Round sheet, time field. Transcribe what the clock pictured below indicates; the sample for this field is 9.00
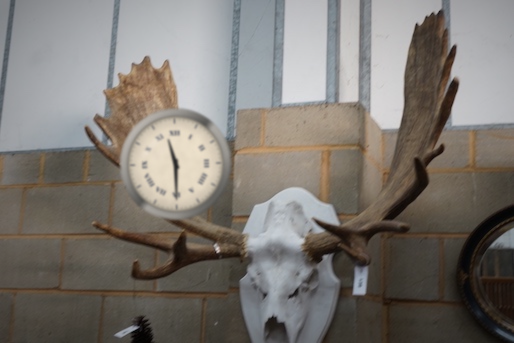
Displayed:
11.30
